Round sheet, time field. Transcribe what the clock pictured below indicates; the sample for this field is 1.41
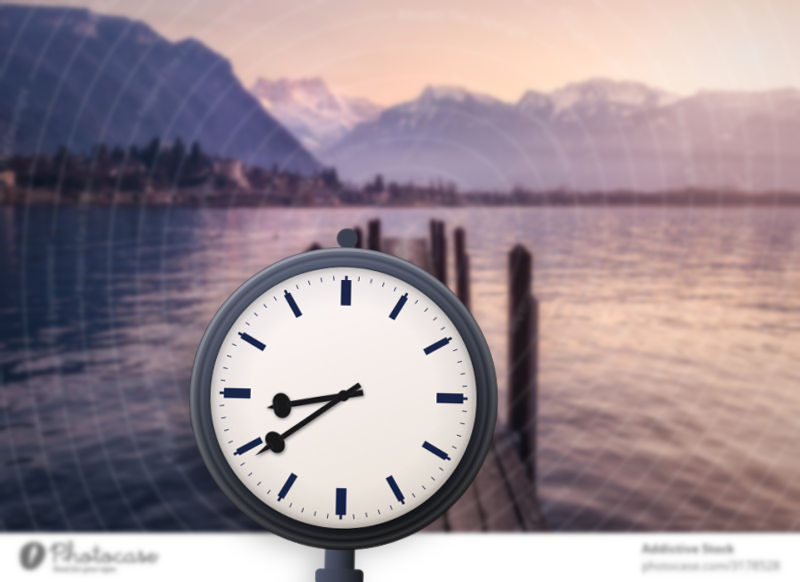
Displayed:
8.39
